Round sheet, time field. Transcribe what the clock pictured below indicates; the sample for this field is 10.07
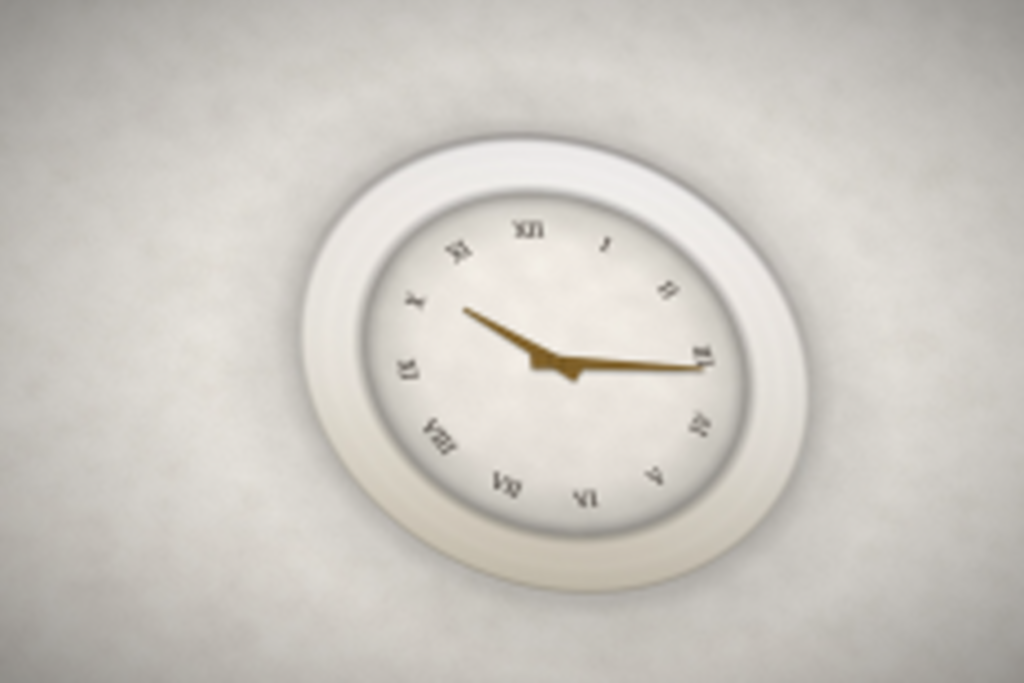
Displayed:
10.16
